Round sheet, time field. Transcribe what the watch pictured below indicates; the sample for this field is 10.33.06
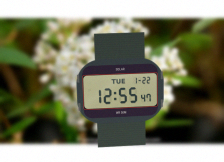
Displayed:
12.55.47
